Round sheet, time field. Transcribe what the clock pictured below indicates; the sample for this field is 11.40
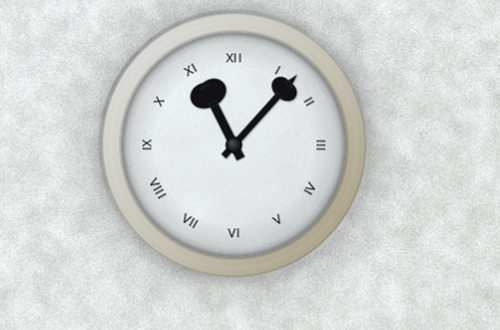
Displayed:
11.07
